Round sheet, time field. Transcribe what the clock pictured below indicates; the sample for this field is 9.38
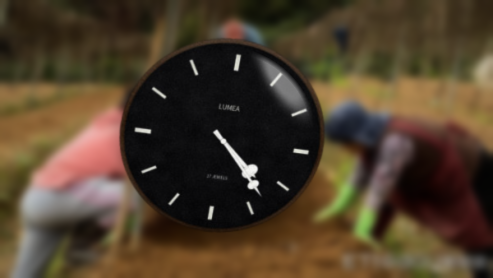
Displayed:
4.23
